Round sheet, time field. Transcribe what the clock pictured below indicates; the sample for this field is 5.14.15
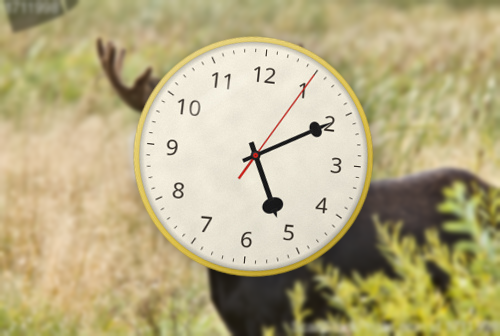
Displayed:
5.10.05
